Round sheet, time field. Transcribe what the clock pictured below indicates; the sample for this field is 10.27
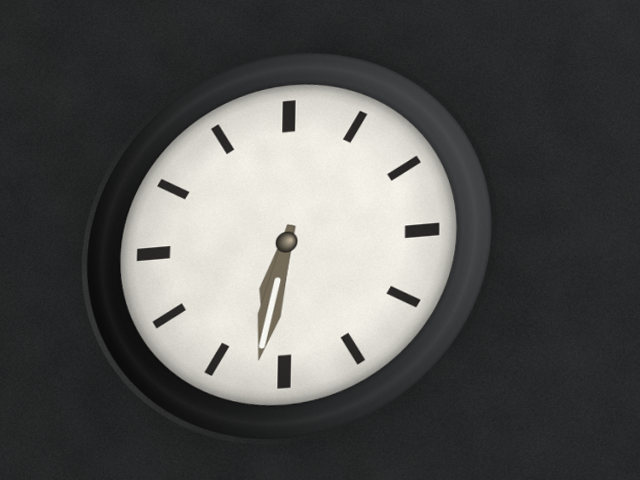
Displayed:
6.32
